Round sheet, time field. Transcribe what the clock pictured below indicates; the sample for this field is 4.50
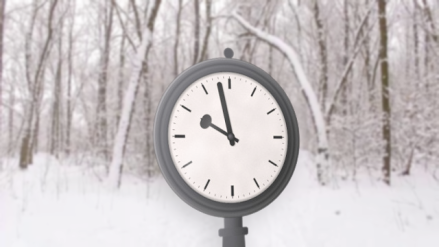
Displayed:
9.58
